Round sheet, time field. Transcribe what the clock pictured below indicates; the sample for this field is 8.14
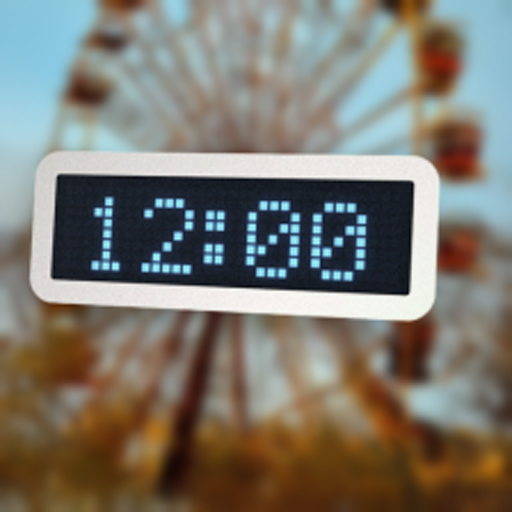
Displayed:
12.00
